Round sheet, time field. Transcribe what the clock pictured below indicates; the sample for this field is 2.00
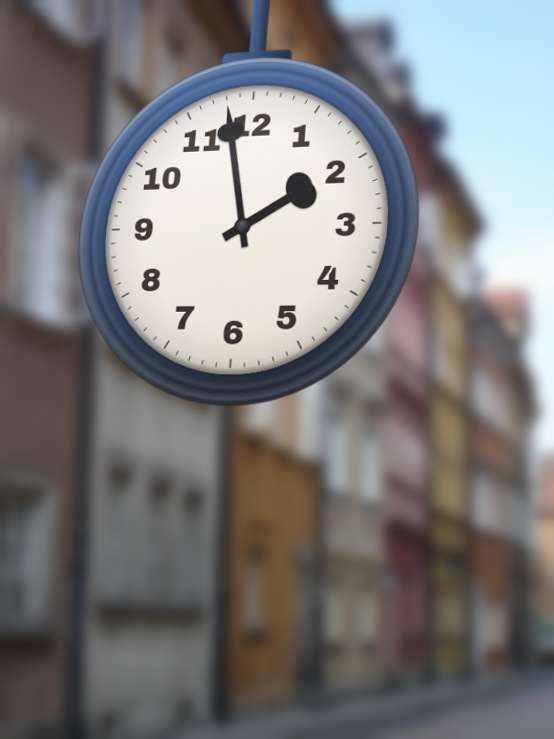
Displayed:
1.58
